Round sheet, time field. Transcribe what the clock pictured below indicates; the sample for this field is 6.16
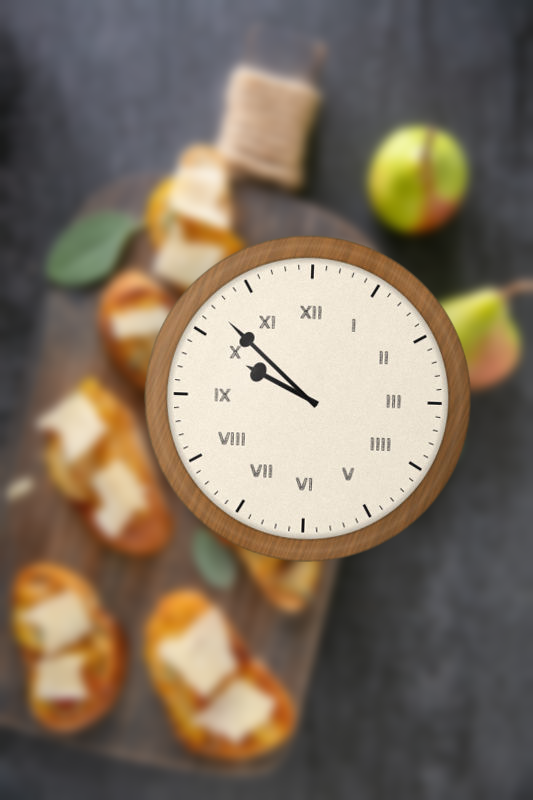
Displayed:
9.52
